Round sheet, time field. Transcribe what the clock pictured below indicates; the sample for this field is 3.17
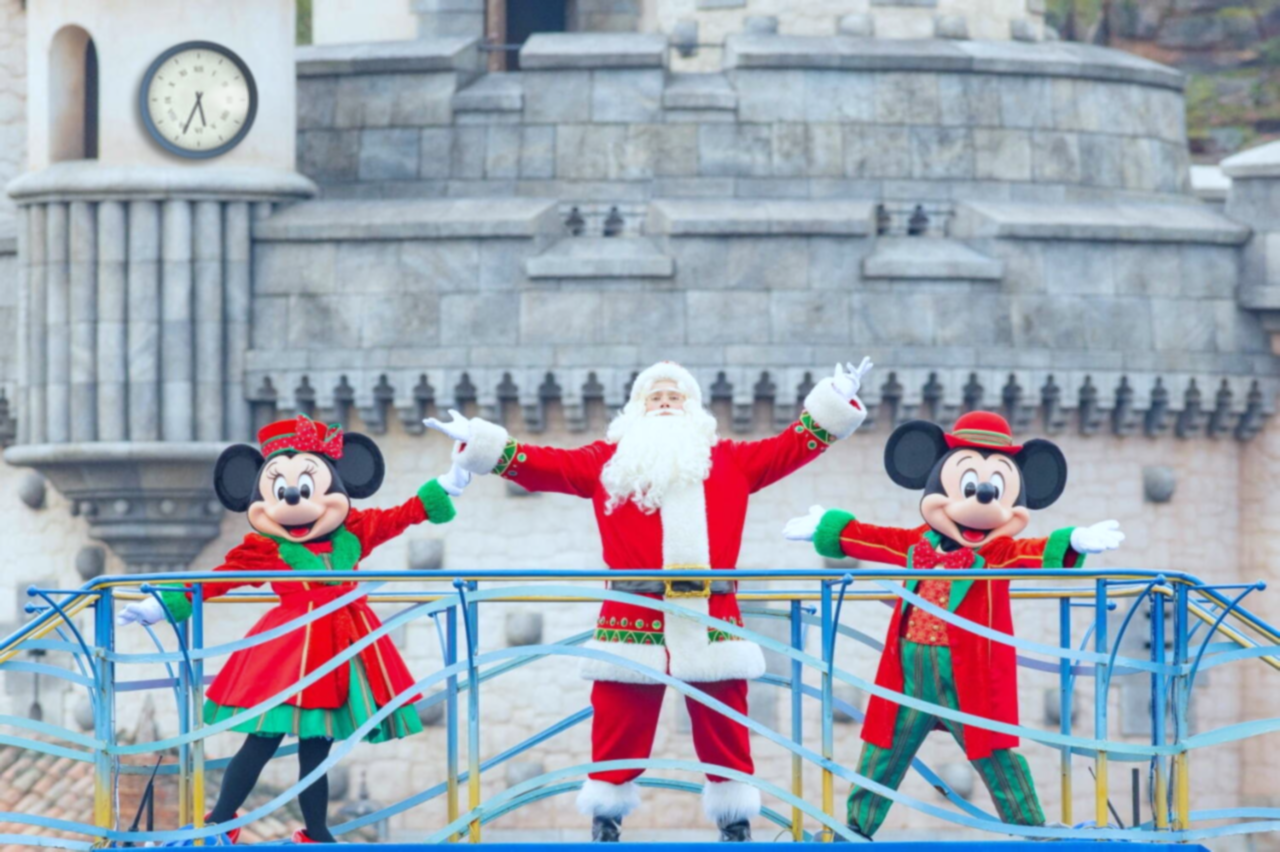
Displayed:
5.34
